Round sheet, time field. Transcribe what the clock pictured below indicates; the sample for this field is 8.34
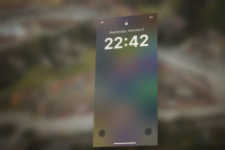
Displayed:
22.42
